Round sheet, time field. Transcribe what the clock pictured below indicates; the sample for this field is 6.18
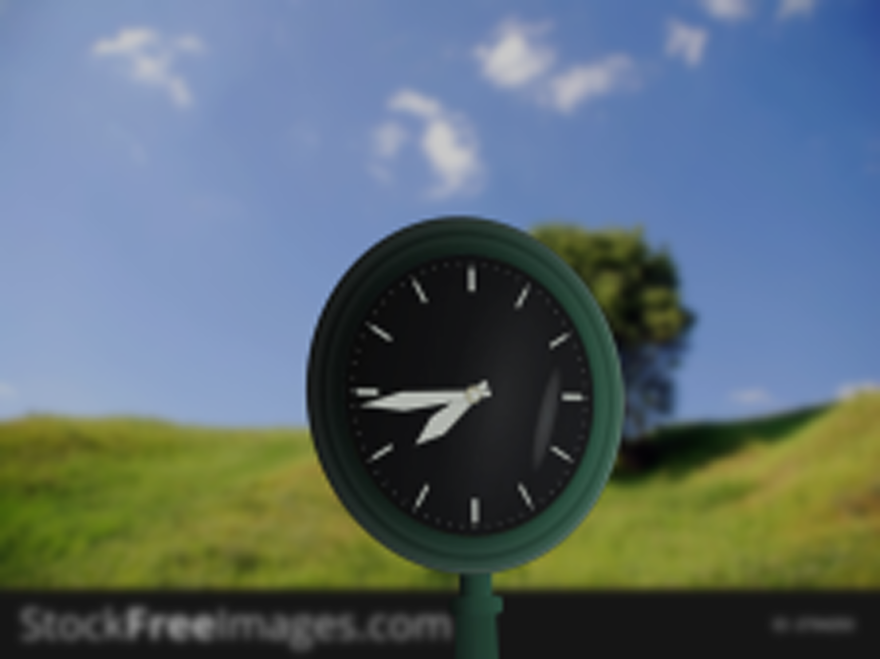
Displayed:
7.44
